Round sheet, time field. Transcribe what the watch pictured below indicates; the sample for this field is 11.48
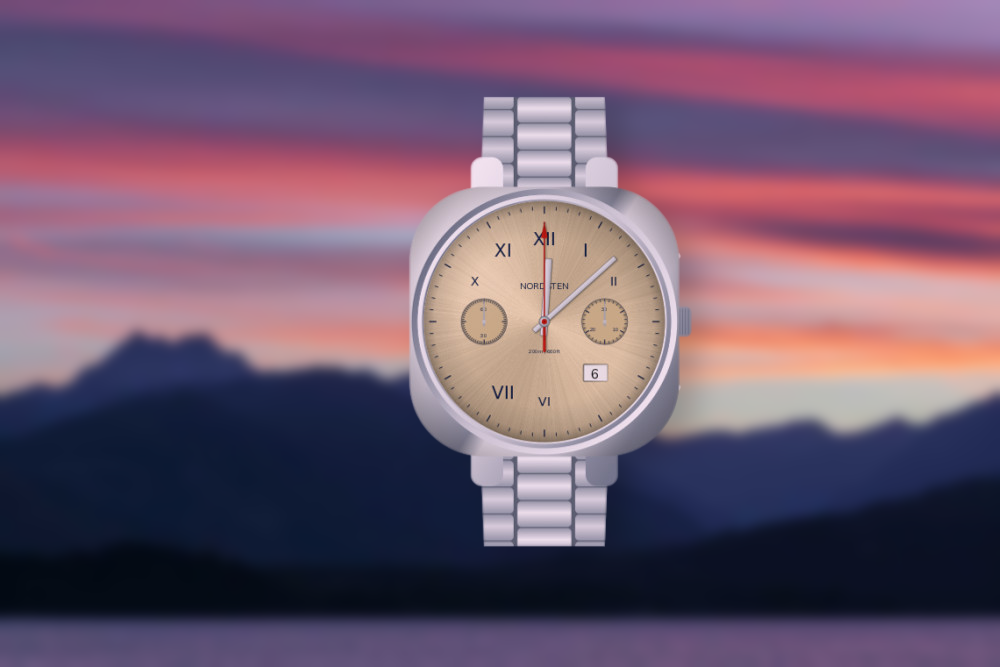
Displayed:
12.08
